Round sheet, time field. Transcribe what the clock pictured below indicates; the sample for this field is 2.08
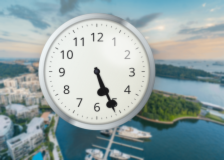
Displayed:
5.26
